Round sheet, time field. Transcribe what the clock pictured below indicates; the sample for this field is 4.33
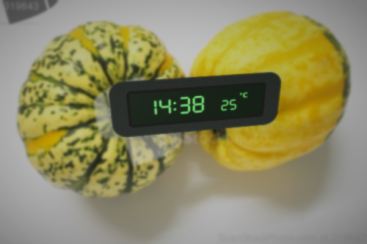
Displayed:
14.38
